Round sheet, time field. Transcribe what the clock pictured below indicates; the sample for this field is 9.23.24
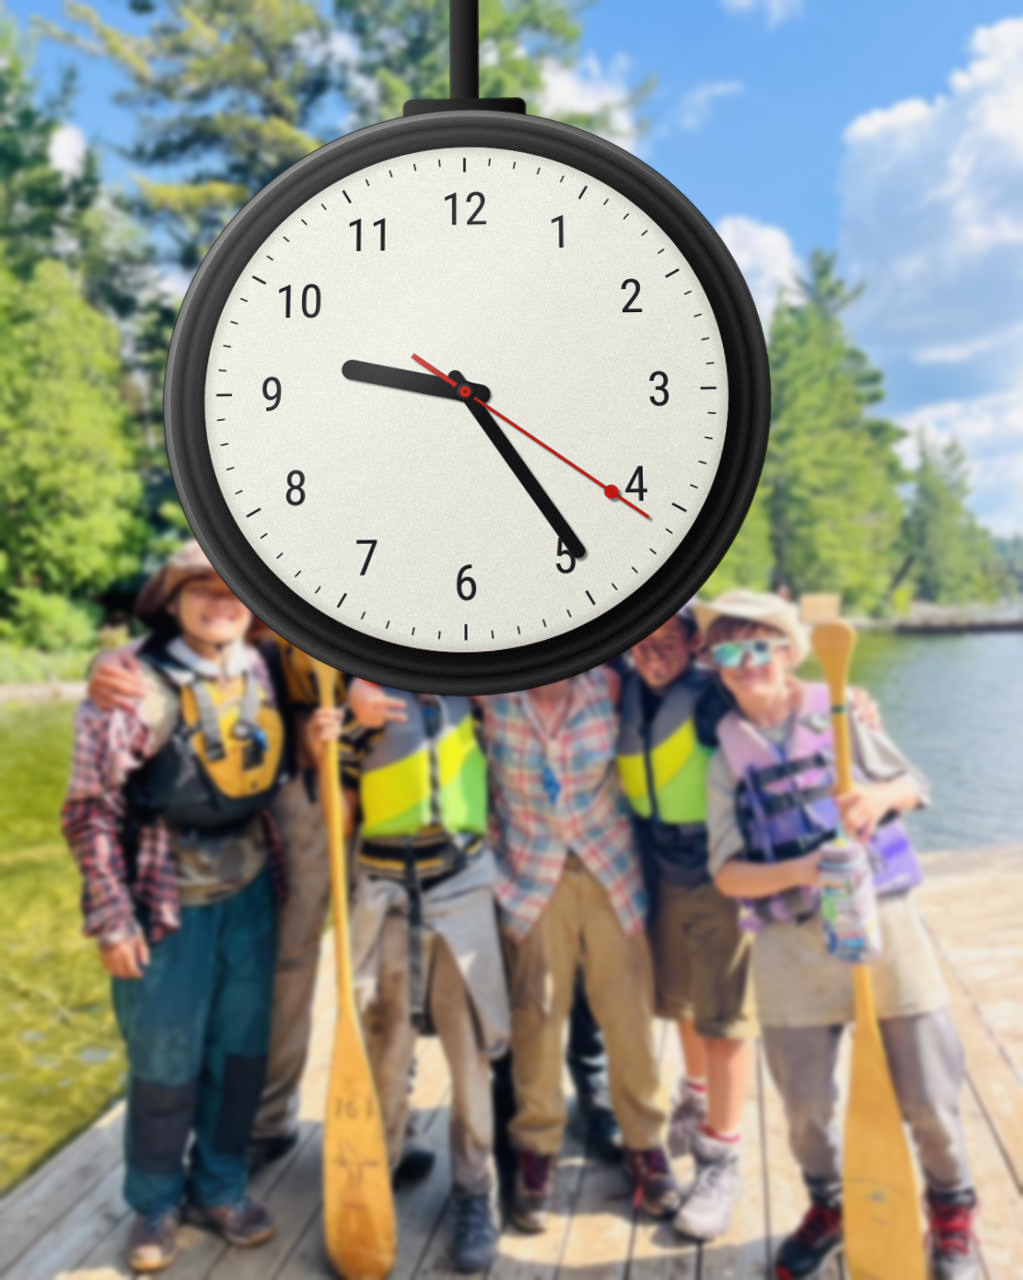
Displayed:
9.24.21
